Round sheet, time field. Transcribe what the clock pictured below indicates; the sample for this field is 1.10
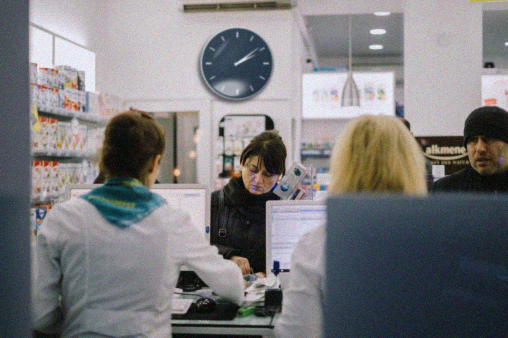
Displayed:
2.09
